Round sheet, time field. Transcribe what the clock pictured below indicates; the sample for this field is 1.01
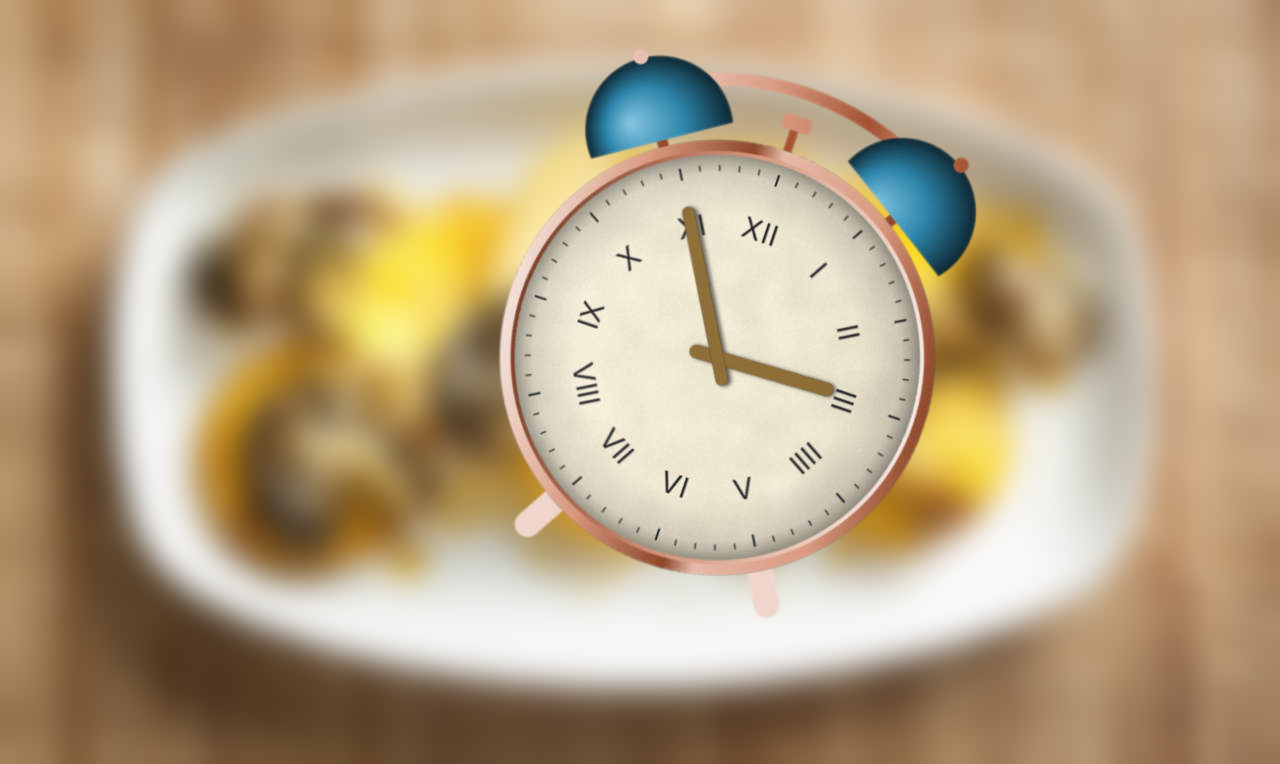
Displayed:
2.55
